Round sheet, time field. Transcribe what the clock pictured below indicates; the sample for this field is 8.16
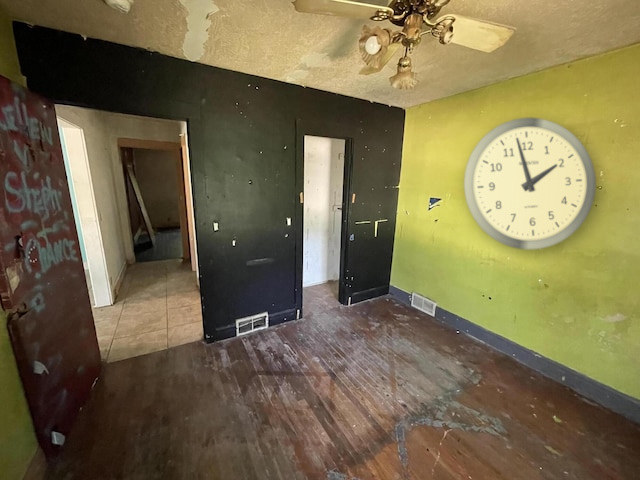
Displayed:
1.58
